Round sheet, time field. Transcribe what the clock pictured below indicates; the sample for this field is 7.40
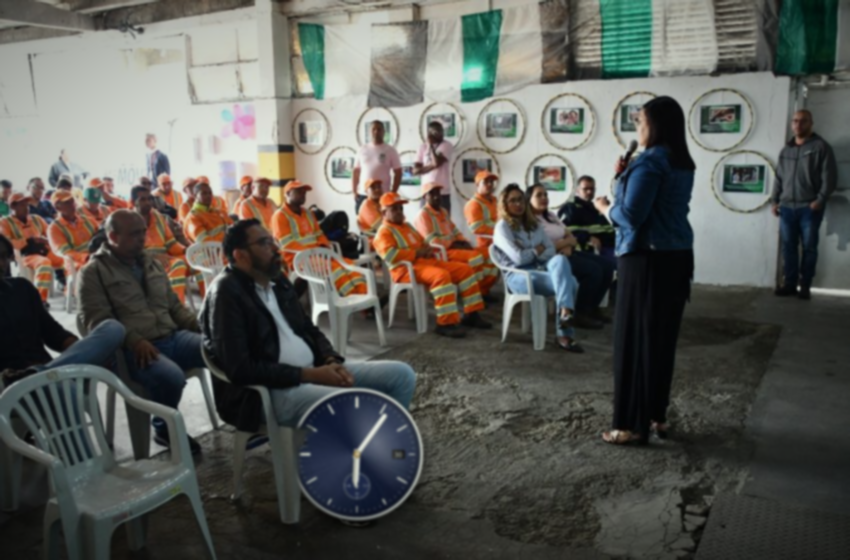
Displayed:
6.06
